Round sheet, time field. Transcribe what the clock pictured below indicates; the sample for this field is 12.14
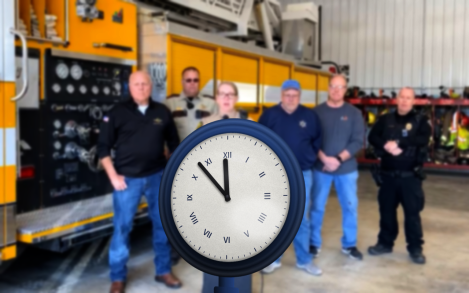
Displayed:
11.53
